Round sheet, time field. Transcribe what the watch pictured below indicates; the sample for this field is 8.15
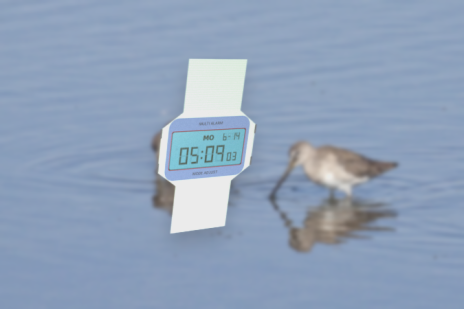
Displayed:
5.09
